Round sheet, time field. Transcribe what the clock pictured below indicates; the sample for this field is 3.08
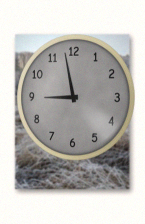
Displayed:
8.58
